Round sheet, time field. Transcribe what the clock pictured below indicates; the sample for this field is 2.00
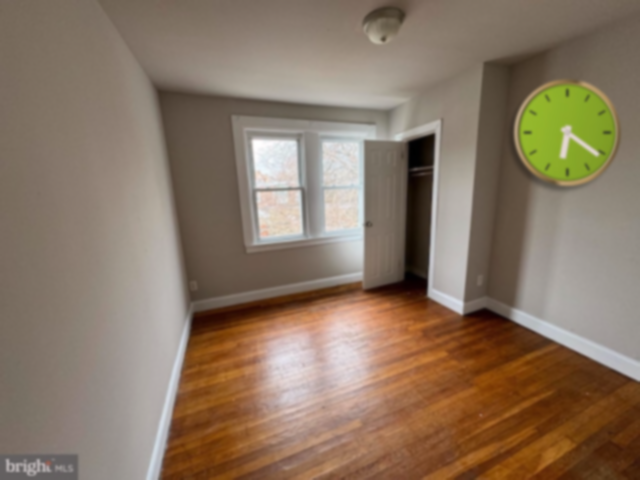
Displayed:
6.21
